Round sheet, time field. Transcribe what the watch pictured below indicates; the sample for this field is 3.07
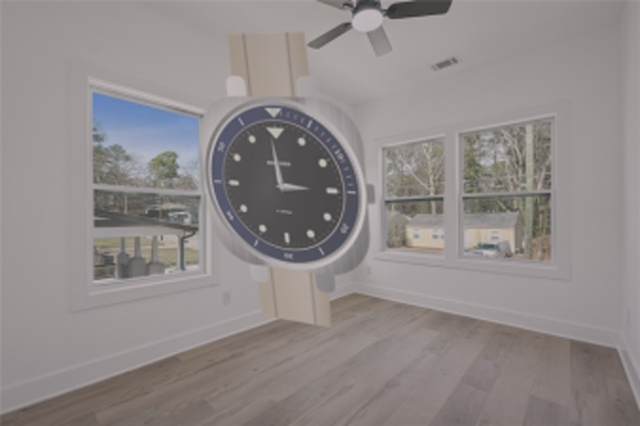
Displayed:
2.59
